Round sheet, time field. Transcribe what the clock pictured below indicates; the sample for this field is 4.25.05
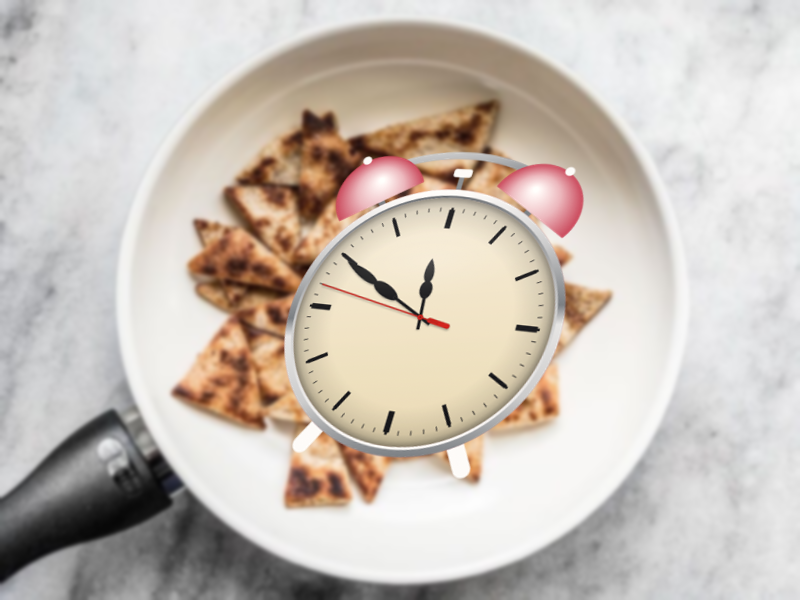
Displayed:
11.49.47
